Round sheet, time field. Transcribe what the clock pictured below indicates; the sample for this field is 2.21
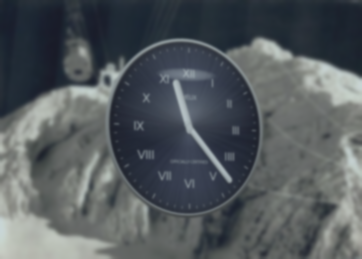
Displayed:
11.23
